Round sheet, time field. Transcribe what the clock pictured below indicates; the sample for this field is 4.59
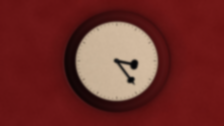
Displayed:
3.24
